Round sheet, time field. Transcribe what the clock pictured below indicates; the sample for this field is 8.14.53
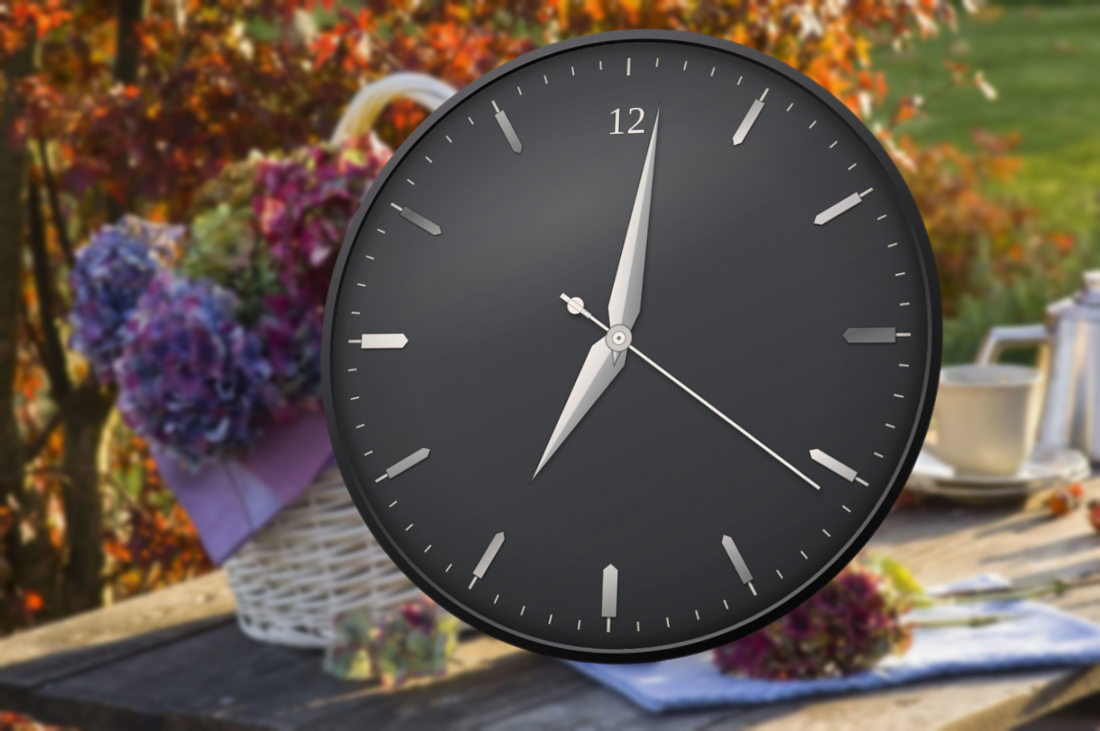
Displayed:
7.01.21
